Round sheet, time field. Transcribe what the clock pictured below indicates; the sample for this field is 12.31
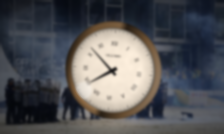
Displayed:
7.52
